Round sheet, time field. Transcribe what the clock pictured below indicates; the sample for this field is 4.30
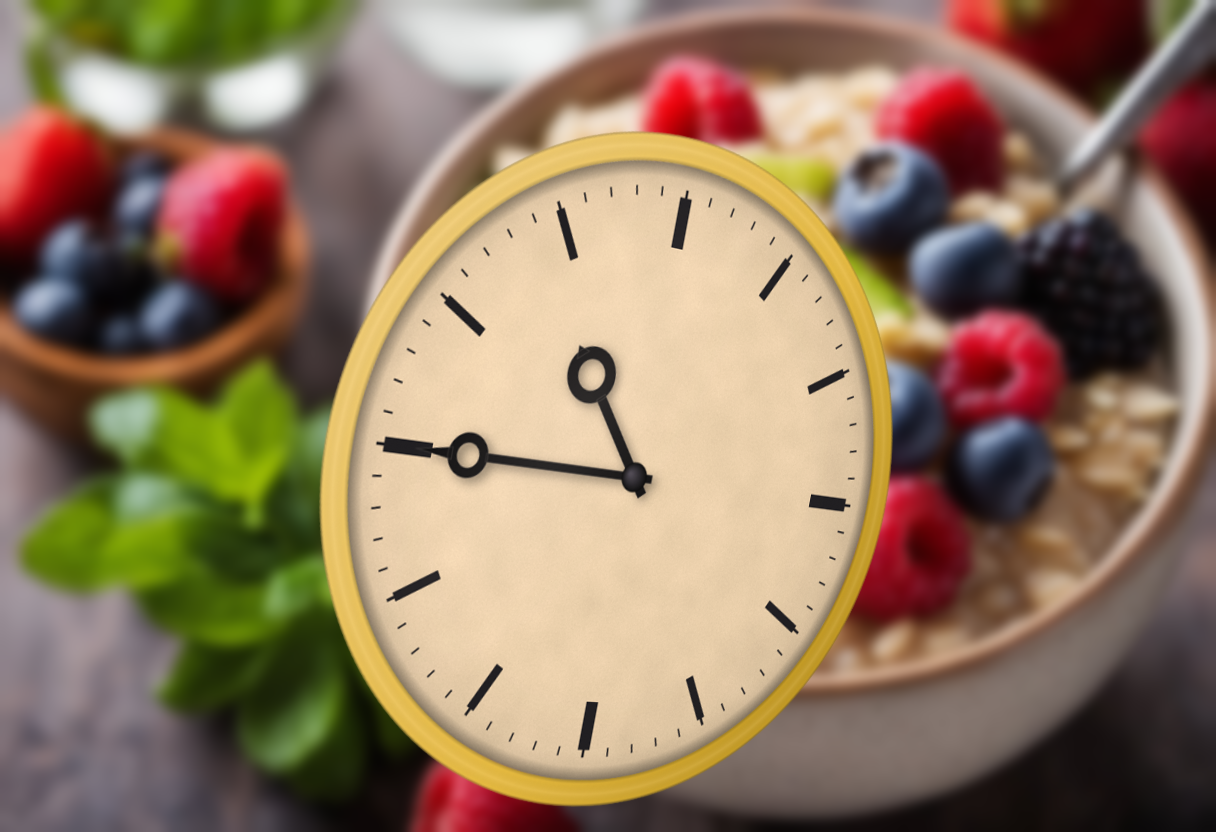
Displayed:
10.45
